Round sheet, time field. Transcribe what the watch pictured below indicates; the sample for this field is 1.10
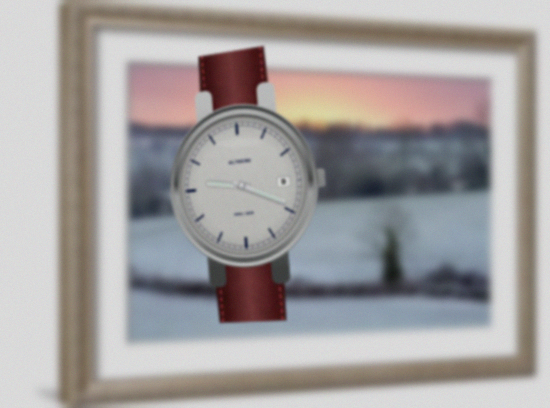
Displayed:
9.19
